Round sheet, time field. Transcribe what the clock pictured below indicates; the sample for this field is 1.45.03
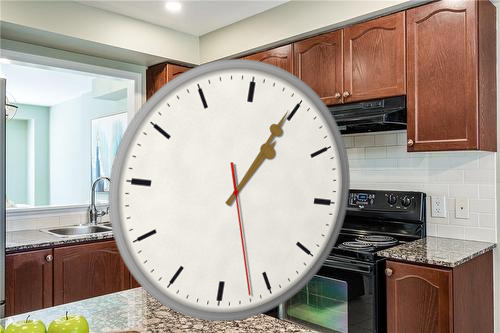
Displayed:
1.04.27
